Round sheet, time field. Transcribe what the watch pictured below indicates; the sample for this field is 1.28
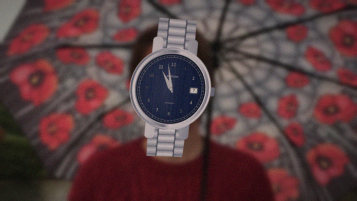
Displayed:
10.58
